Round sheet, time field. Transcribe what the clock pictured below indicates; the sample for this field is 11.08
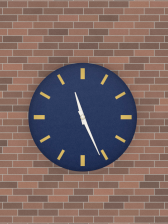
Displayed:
11.26
